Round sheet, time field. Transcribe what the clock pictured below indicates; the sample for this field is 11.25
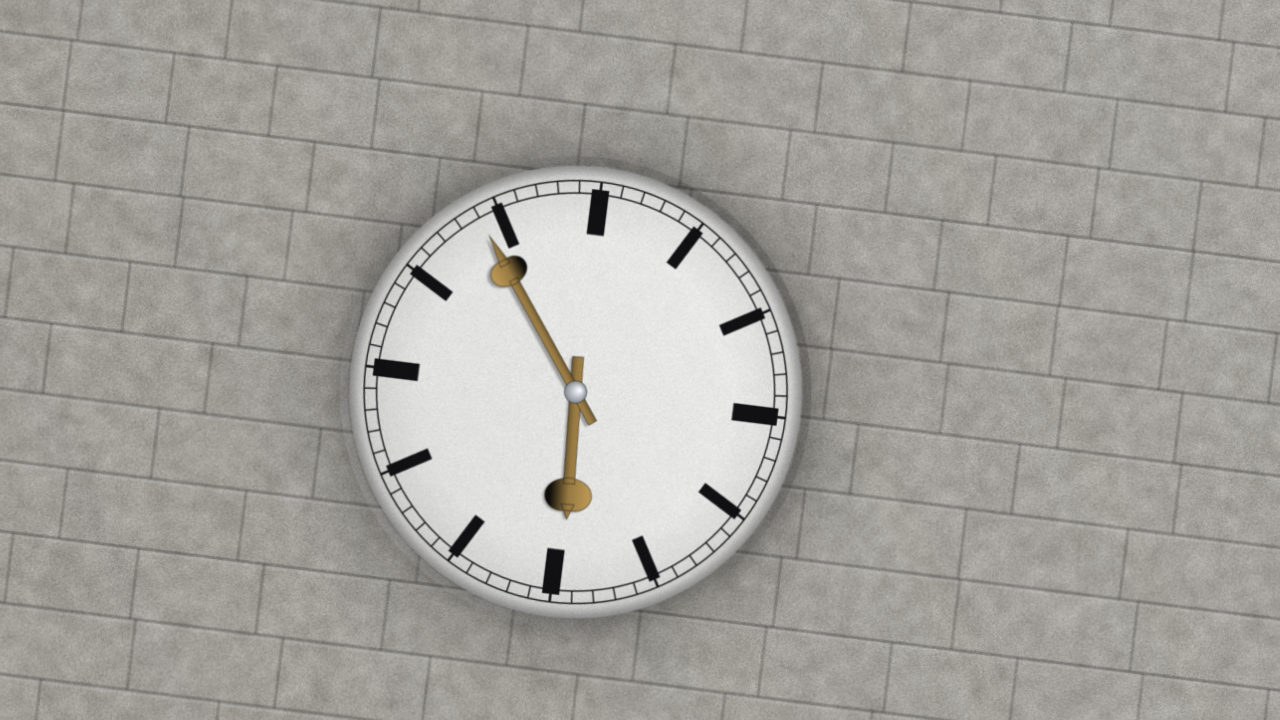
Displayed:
5.54
